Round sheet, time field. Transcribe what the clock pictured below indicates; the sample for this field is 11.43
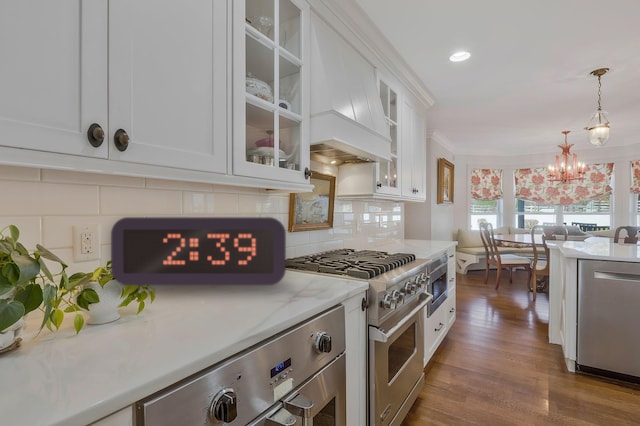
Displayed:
2.39
